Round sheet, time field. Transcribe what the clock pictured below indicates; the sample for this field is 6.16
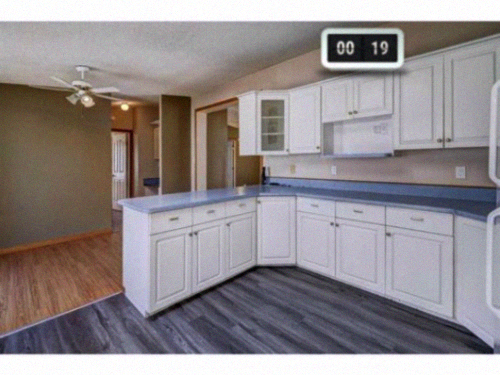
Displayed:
0.19
